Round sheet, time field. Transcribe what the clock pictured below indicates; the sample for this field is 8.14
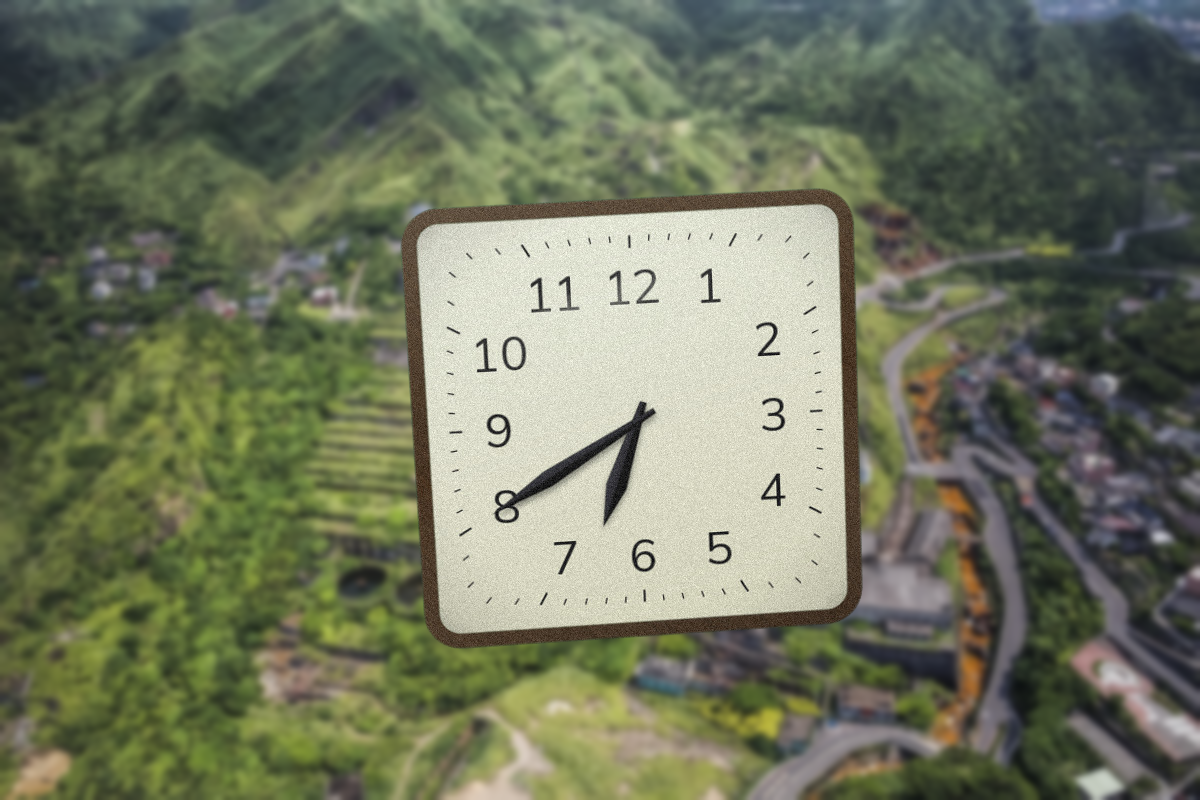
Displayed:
6.40
